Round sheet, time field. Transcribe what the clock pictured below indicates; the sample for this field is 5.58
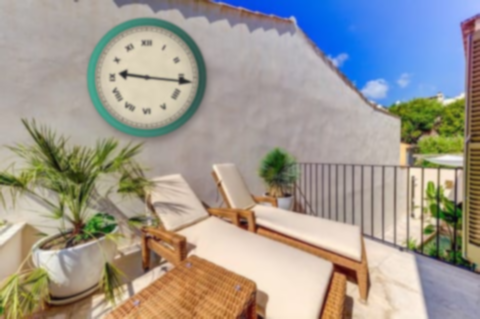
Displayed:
9.16
